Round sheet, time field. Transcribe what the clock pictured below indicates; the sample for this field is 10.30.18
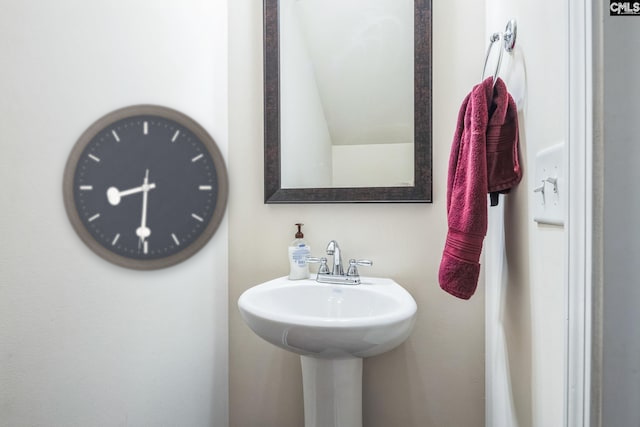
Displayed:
8.30.31
